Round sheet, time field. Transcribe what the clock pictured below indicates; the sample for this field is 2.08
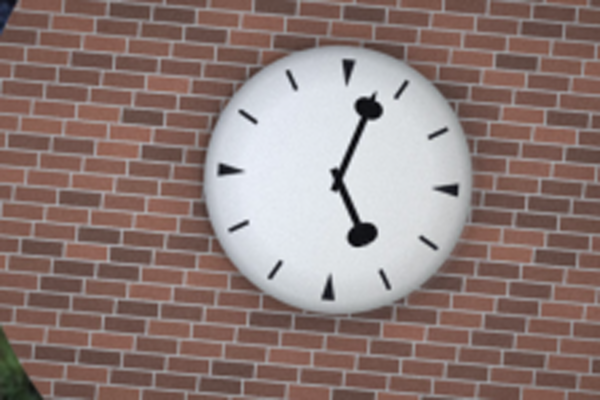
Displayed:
5.03
